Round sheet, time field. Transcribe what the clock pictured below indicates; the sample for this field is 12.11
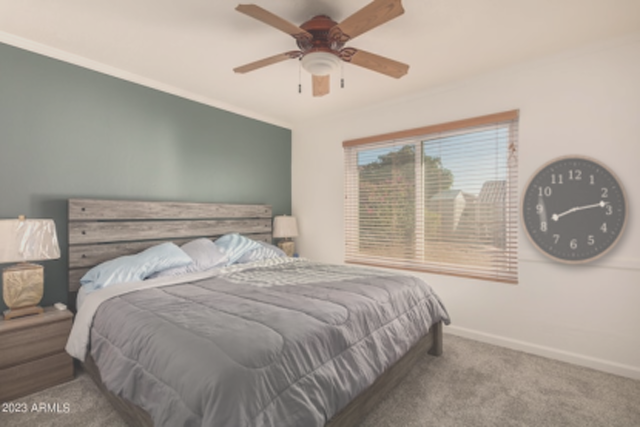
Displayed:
8.13
